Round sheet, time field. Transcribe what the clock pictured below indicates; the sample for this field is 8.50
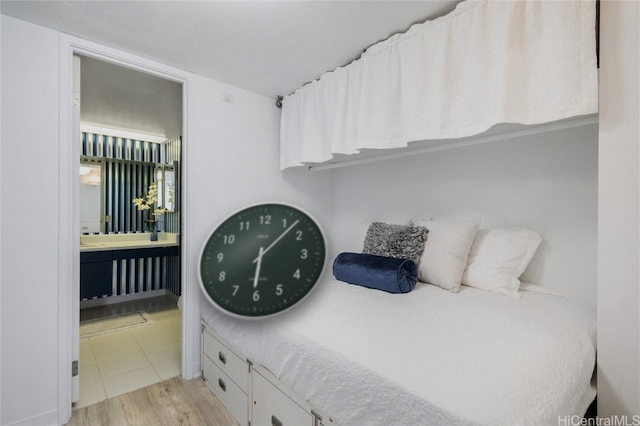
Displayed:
6.07
